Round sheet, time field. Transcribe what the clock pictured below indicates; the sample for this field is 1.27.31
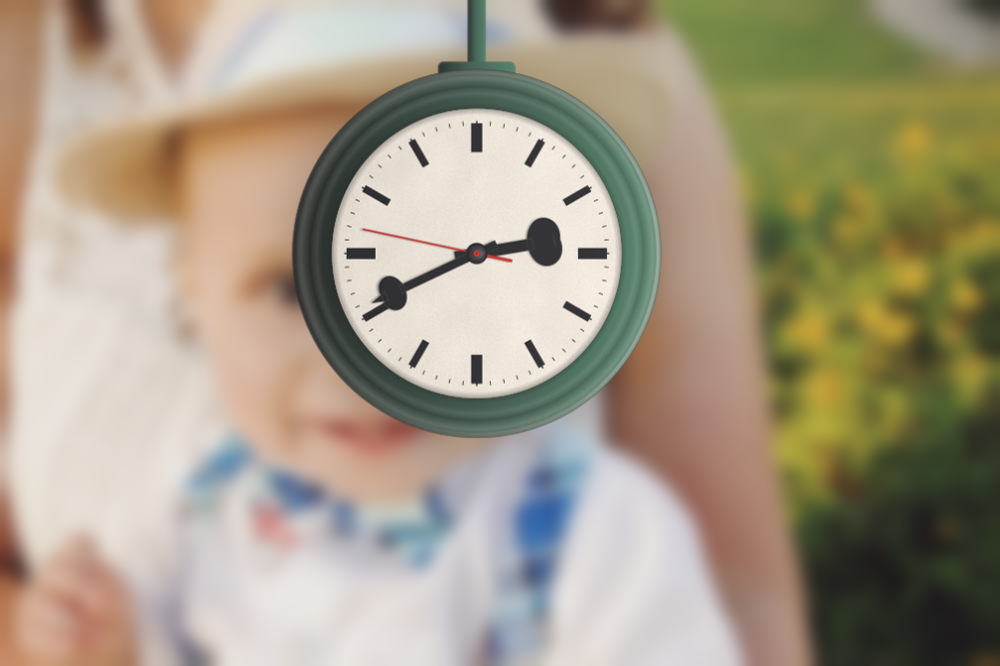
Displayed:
2.40.47
